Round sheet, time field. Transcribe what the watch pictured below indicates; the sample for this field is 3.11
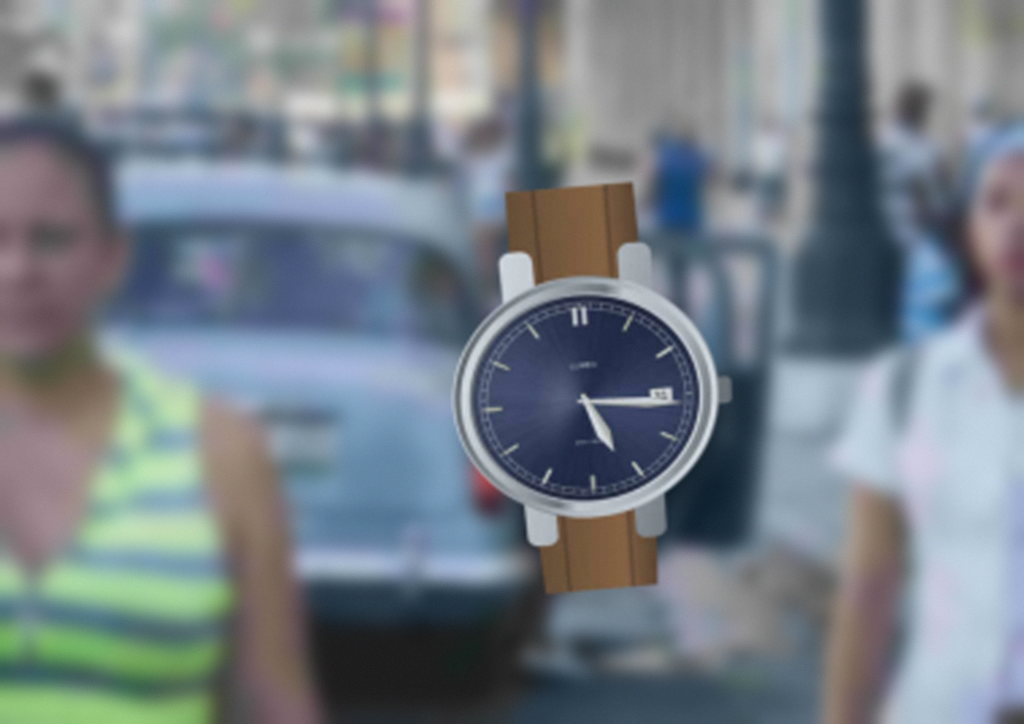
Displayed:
5.16
